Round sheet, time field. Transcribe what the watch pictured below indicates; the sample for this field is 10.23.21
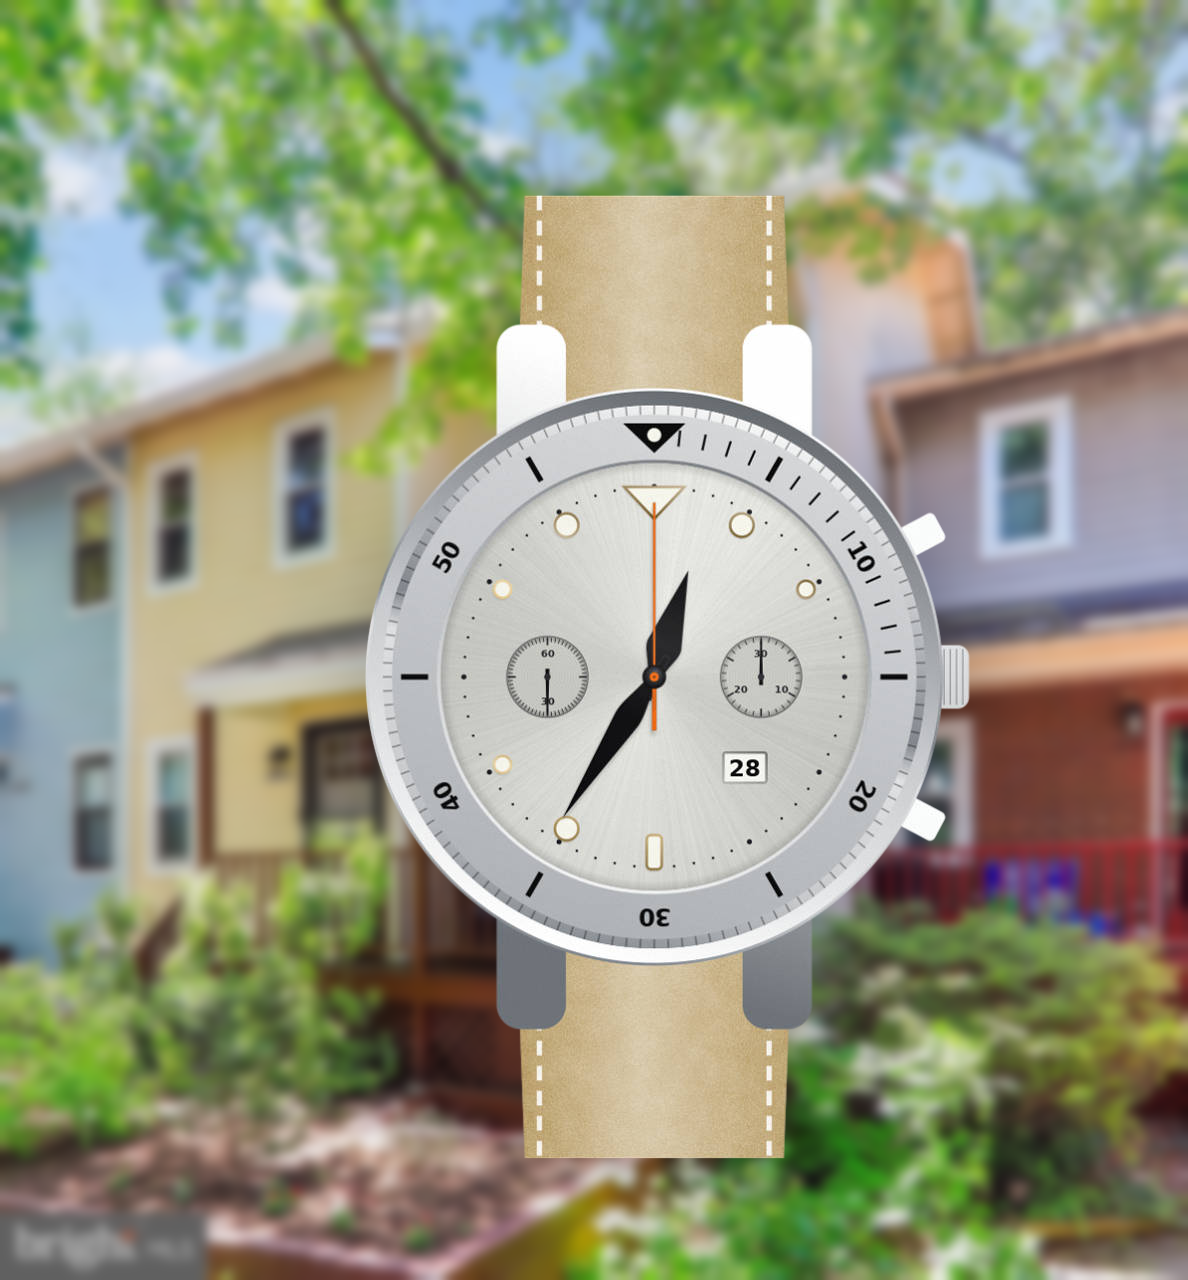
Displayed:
12.35.30
